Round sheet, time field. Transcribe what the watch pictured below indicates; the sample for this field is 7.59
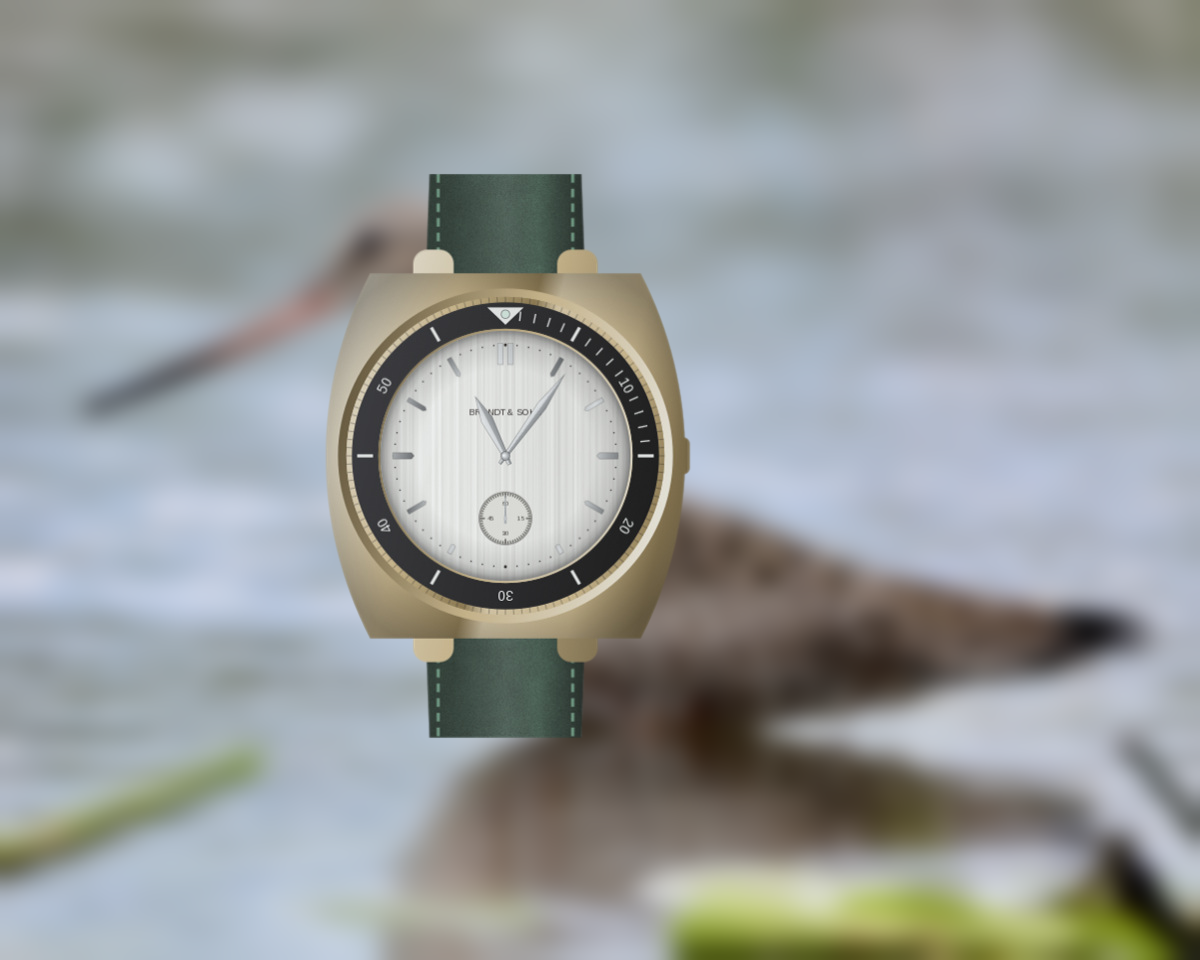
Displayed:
11.06
